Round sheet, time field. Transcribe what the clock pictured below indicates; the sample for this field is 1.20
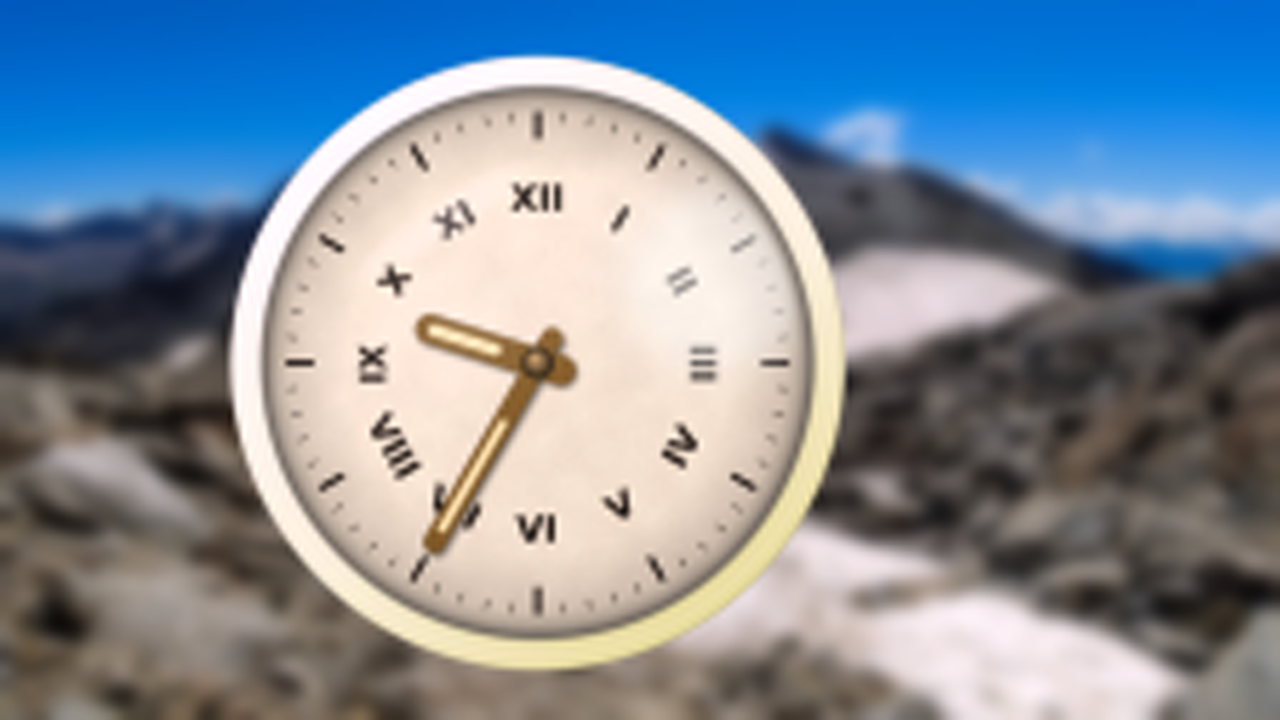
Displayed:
9.35
